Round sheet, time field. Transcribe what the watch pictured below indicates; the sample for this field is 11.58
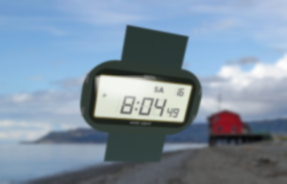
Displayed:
8.04
